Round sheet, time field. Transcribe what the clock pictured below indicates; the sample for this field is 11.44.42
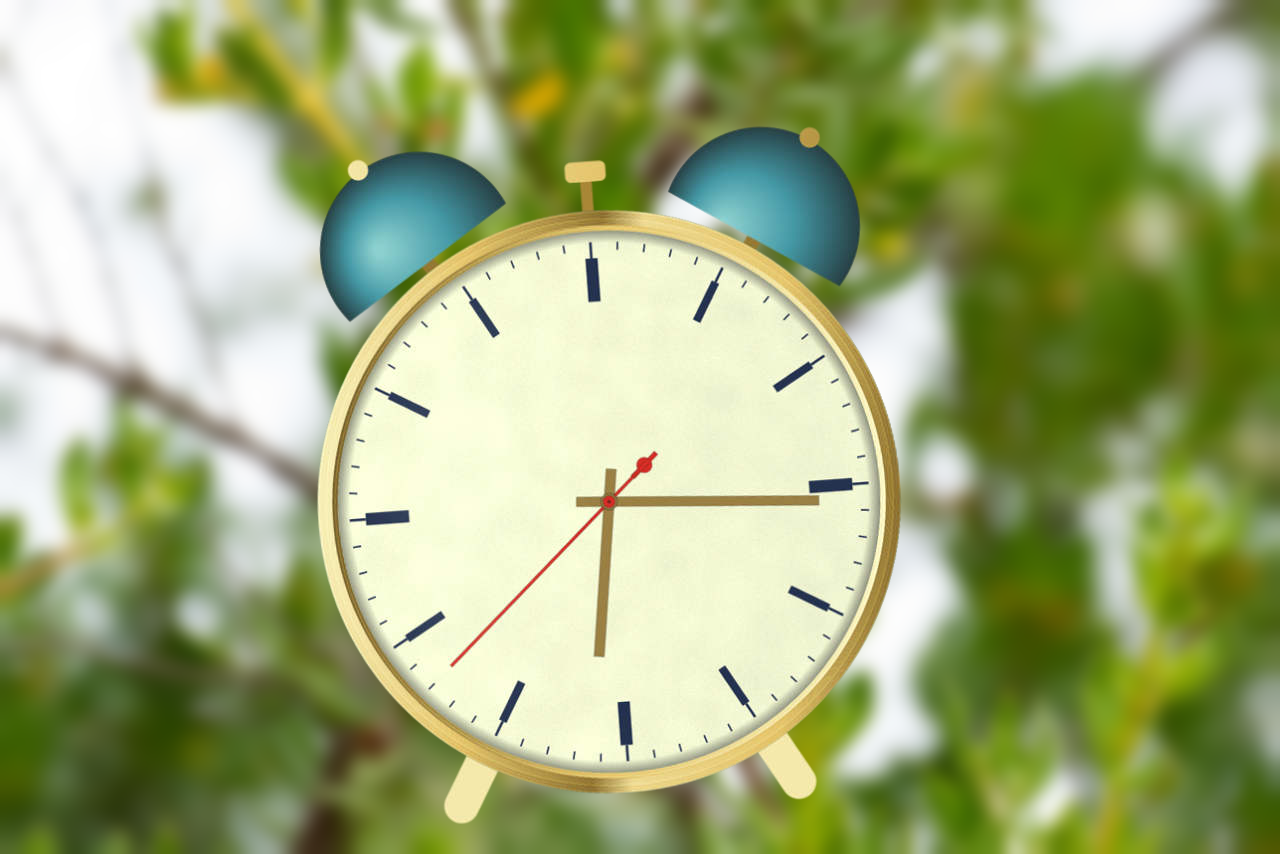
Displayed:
6.15.38
